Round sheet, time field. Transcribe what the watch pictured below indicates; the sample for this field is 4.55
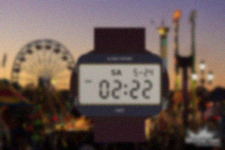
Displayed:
2.22
